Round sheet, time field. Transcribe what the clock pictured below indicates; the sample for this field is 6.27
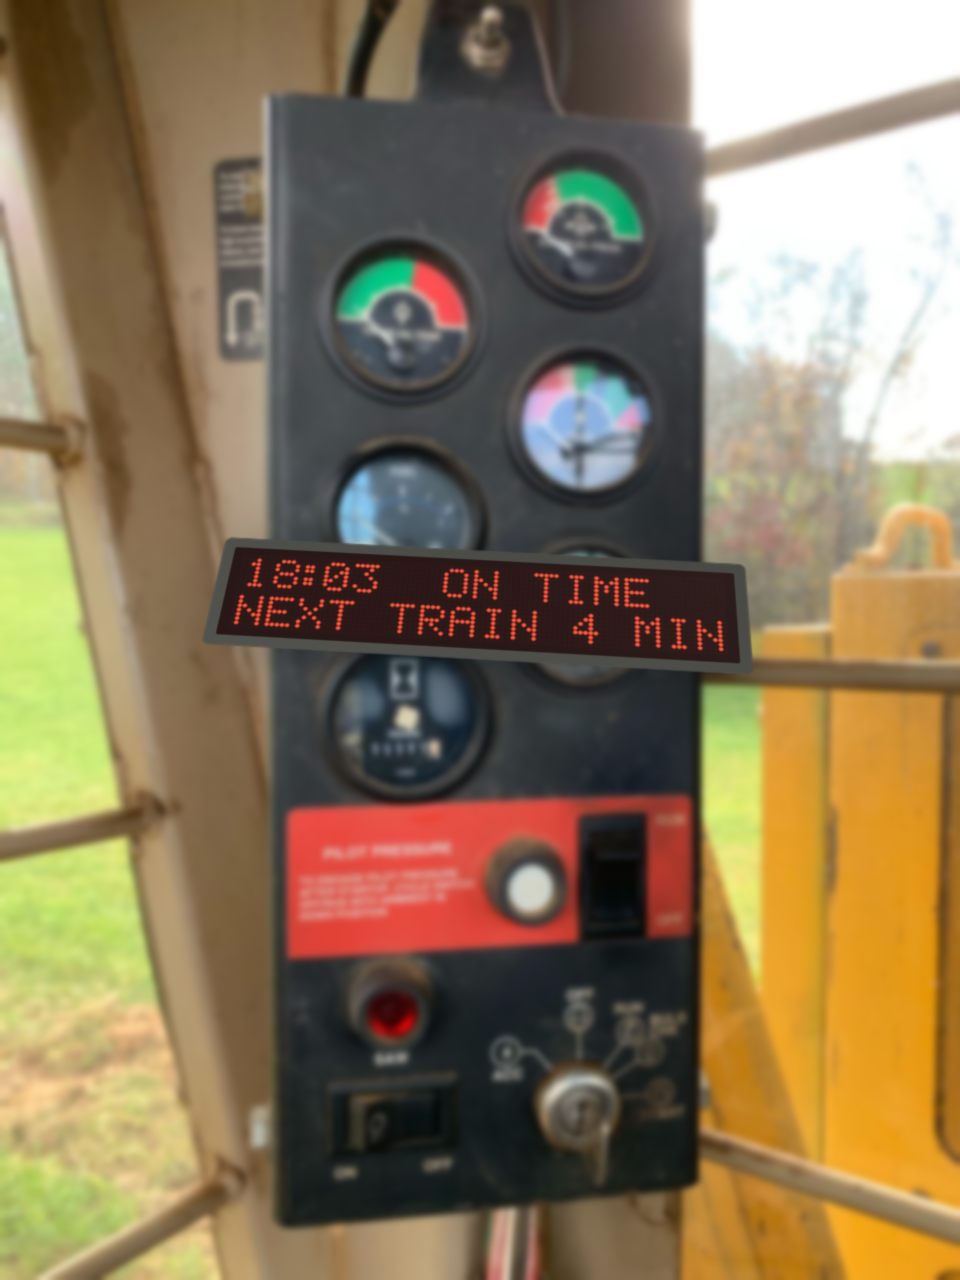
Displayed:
18.03
